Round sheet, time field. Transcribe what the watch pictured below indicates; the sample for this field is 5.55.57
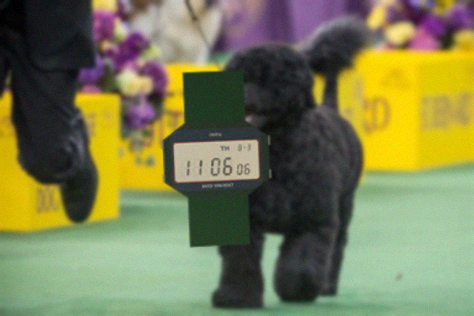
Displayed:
11.06.06
